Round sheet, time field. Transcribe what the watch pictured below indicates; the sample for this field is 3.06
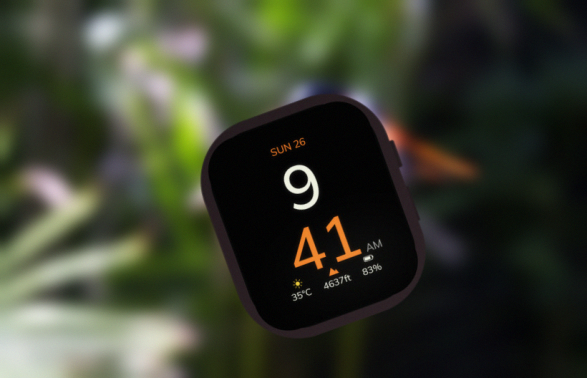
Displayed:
9.41
